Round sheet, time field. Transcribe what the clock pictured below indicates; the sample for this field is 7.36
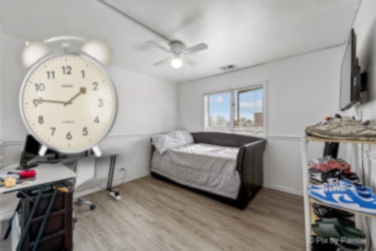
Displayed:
1.46
